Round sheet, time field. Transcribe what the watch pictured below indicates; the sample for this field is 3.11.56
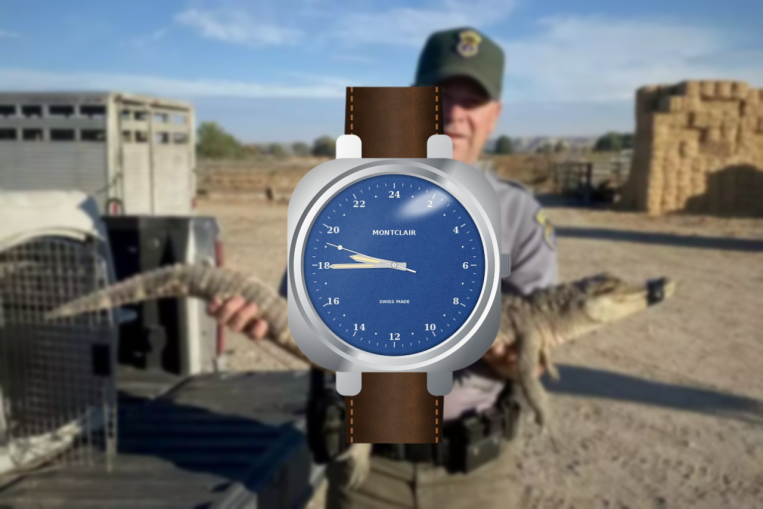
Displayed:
18.44.48
